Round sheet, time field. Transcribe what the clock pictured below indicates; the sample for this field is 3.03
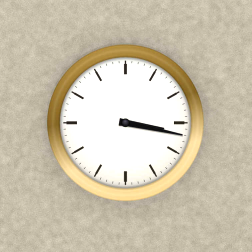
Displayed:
3.17
